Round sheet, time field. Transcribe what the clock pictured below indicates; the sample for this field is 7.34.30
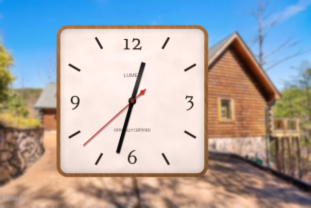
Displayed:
12.32.38
